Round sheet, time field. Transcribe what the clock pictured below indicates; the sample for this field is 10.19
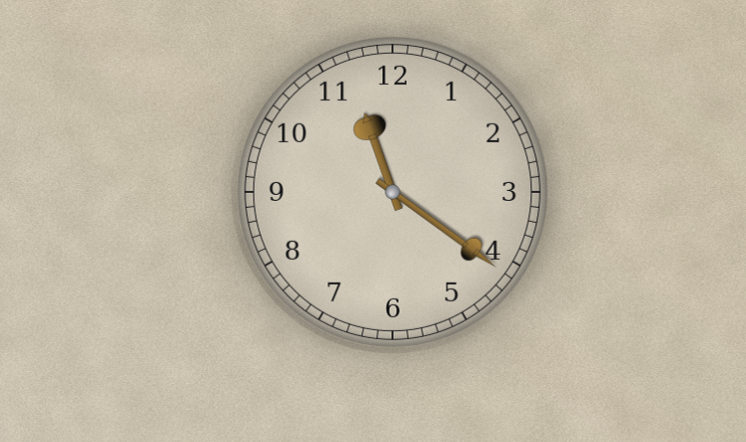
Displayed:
11.21
